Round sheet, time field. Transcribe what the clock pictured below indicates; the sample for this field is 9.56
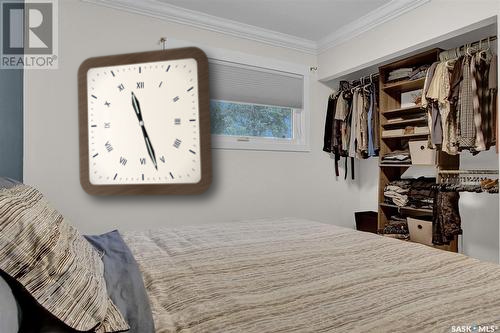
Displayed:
11.27
